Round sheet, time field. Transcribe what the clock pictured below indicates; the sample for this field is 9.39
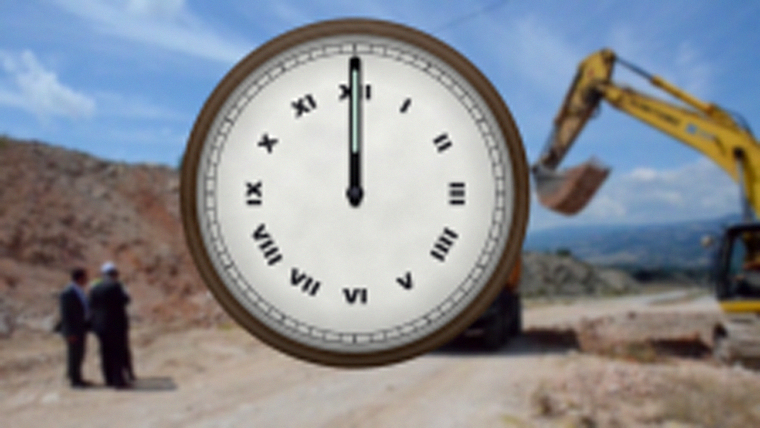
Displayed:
12.00
